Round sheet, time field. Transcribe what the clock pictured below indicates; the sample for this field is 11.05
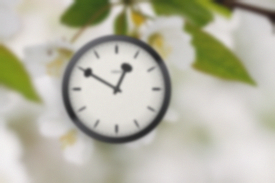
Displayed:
12.50
